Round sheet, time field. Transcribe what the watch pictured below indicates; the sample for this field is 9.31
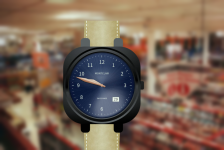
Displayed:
9.48
